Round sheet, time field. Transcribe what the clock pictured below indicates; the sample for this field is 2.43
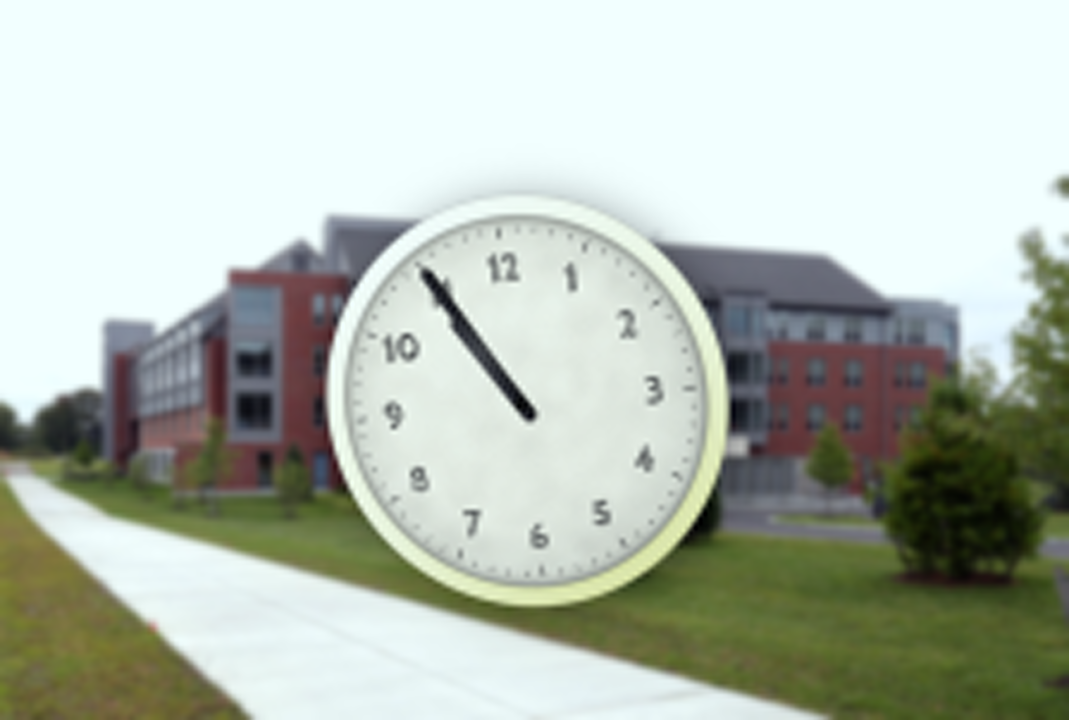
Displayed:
10.55
